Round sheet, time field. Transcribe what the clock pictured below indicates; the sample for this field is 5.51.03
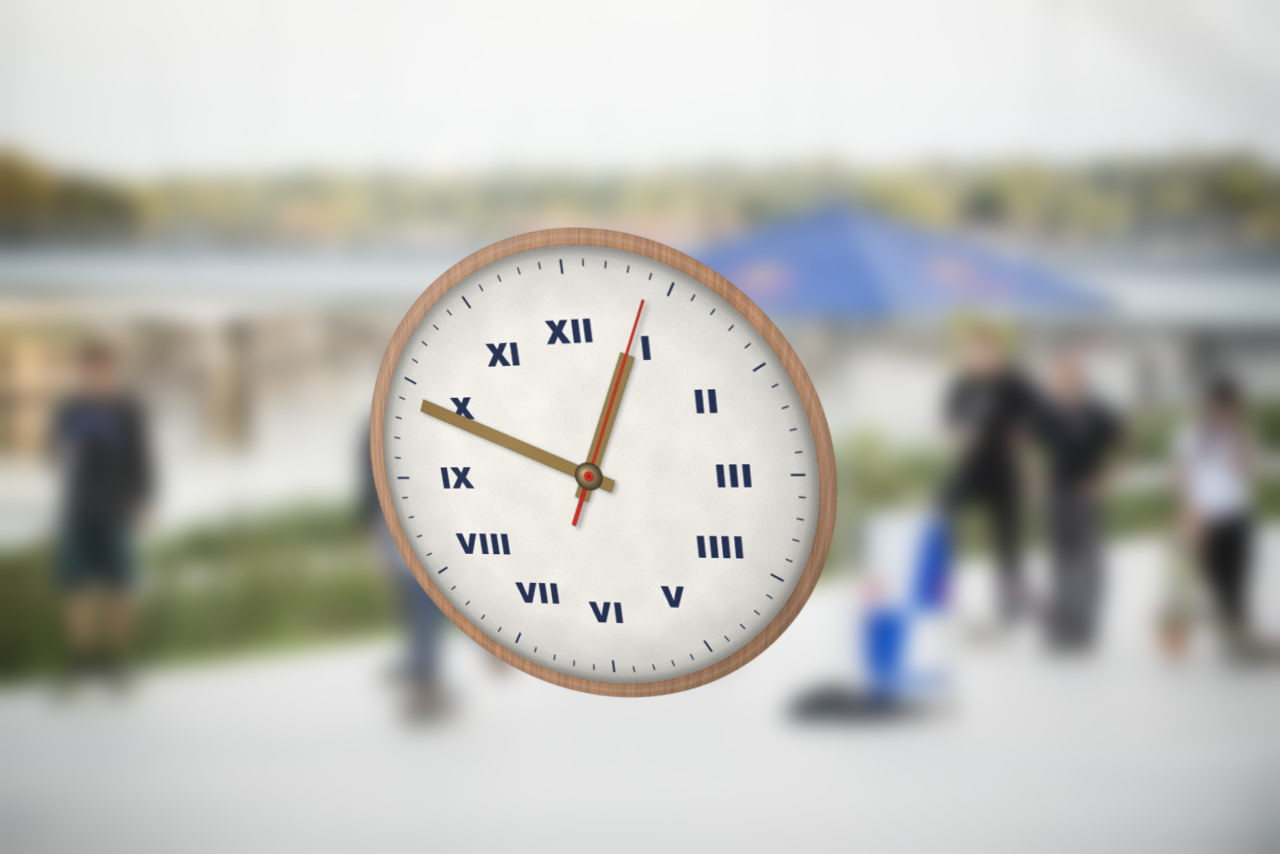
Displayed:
12.49.04
